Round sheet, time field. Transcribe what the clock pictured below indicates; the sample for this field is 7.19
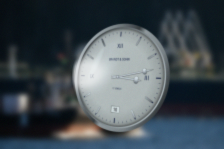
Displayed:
3.13
